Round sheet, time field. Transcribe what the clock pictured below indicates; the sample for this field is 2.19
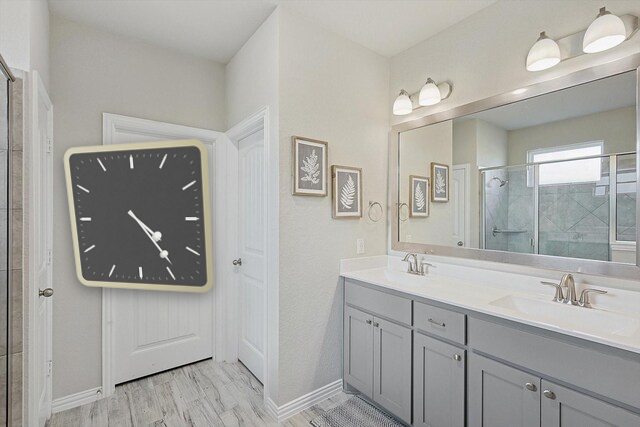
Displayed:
4.24
